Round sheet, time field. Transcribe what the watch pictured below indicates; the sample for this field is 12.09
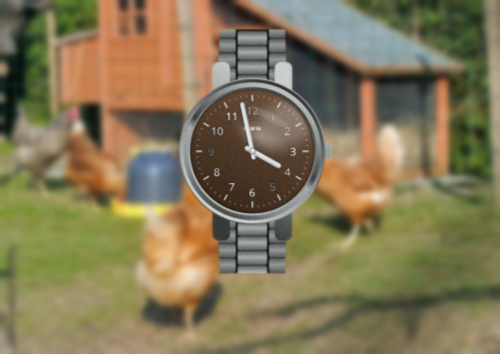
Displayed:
3.58
